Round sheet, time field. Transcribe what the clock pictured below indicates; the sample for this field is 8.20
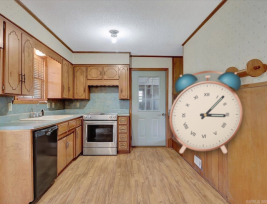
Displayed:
3.07
